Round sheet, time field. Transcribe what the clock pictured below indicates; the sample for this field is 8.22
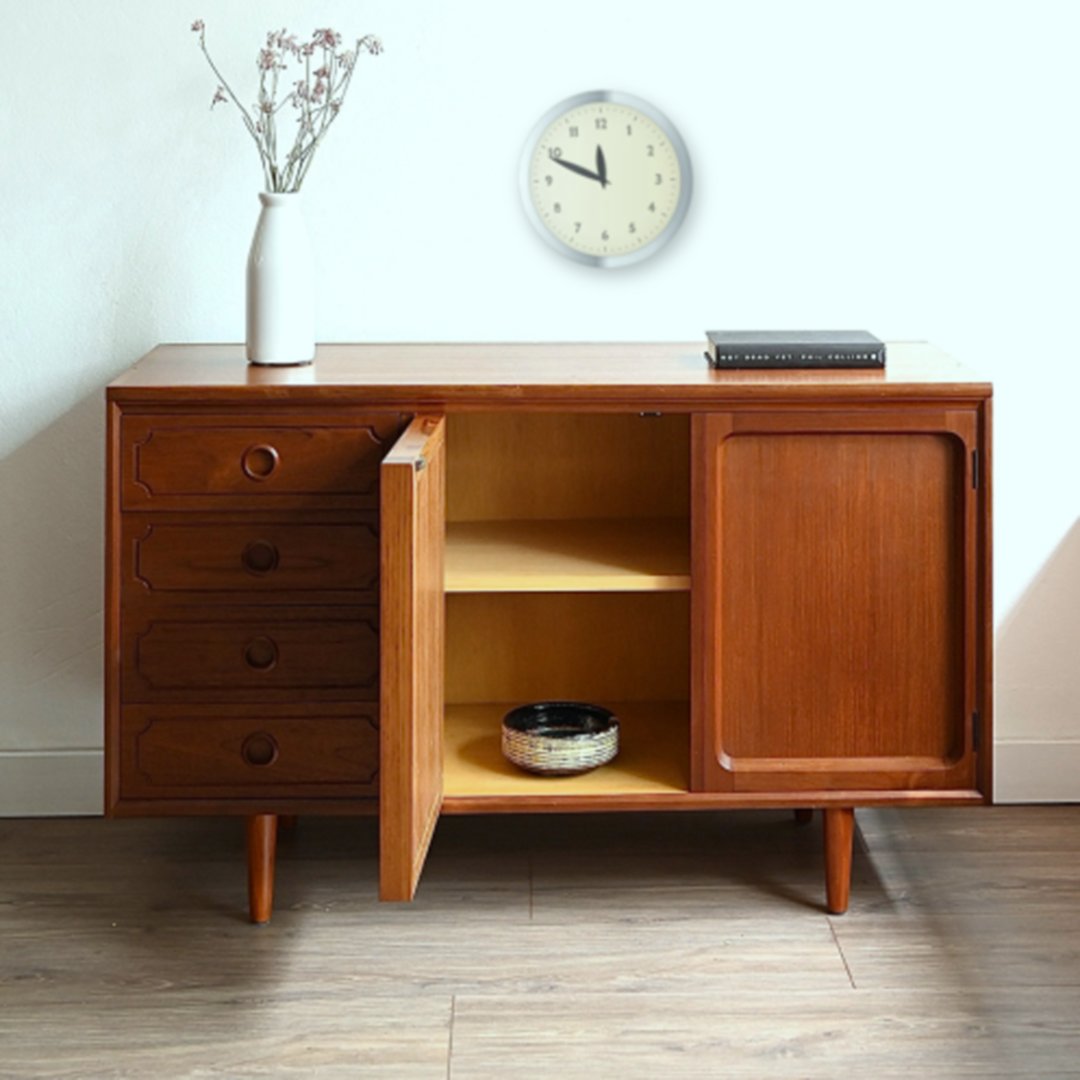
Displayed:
11.49
